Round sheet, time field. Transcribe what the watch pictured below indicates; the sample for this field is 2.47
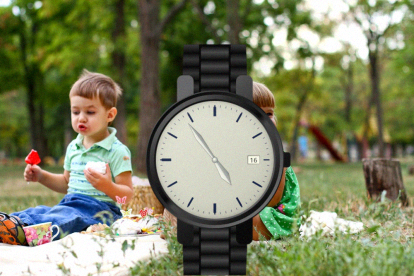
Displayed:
4.54
